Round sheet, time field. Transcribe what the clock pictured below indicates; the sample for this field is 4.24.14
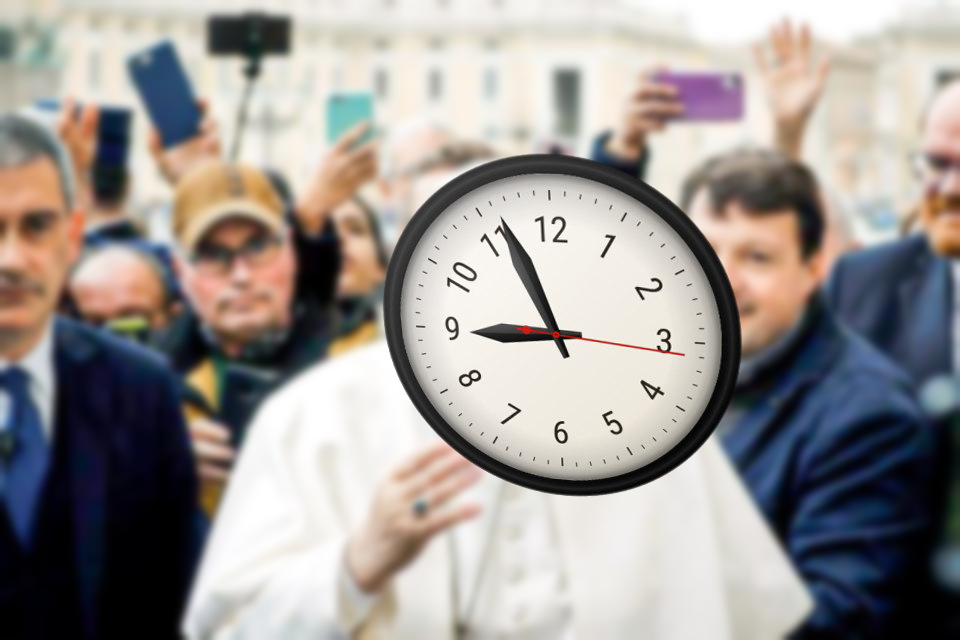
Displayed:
8.56.16
